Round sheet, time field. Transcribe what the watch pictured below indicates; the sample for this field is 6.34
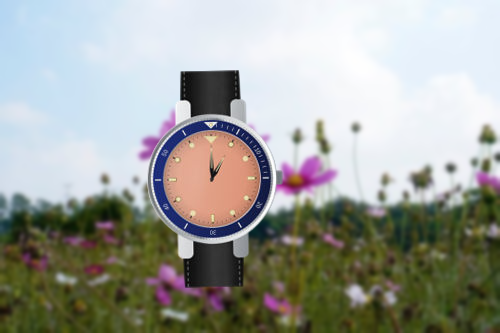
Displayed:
1.00
